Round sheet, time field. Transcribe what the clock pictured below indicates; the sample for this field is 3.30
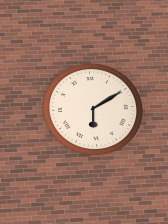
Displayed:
6.10
